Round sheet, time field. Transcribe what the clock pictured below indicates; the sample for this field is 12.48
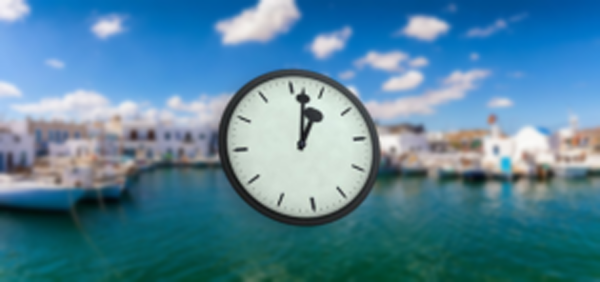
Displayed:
1.02
